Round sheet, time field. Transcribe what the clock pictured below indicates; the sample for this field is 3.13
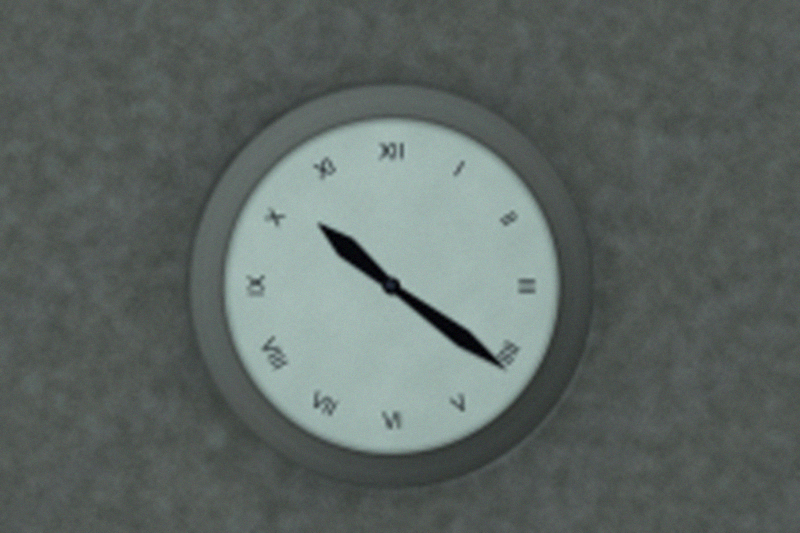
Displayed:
10.21
